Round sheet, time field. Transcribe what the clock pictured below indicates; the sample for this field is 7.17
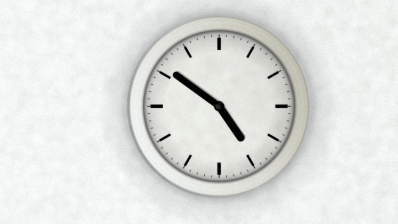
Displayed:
4.51
